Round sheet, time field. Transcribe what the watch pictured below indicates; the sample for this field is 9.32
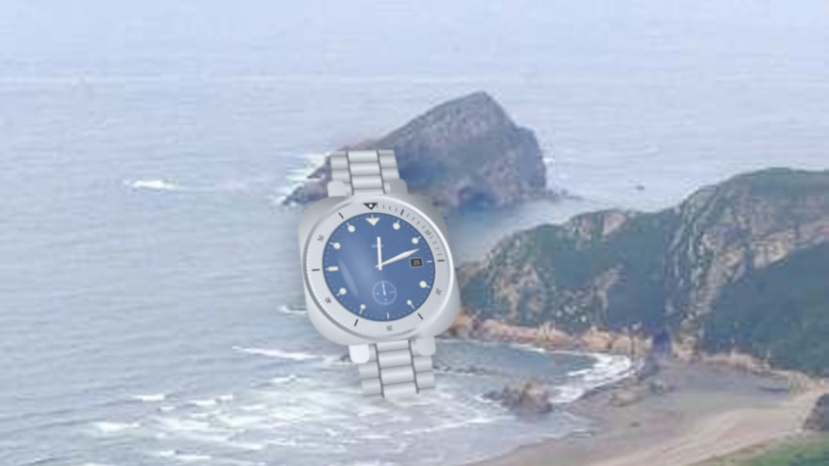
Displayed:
12.12
